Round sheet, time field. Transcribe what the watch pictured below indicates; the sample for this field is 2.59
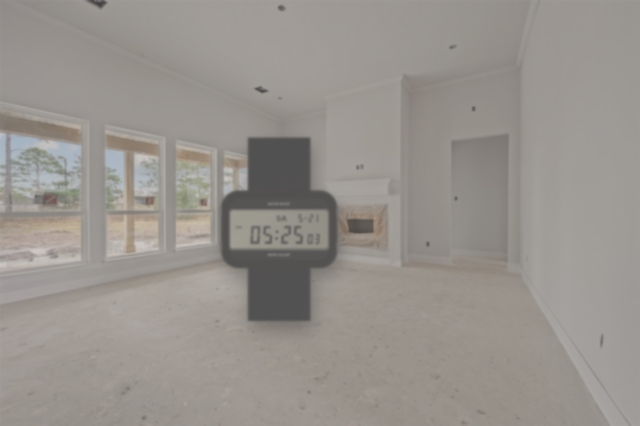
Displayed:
5.25
